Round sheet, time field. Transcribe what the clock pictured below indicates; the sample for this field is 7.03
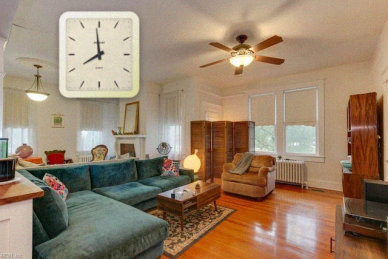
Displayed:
7.59
